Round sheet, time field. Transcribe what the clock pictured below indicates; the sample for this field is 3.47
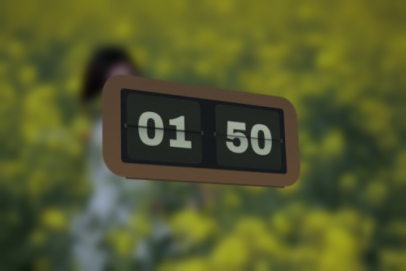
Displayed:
1.50
